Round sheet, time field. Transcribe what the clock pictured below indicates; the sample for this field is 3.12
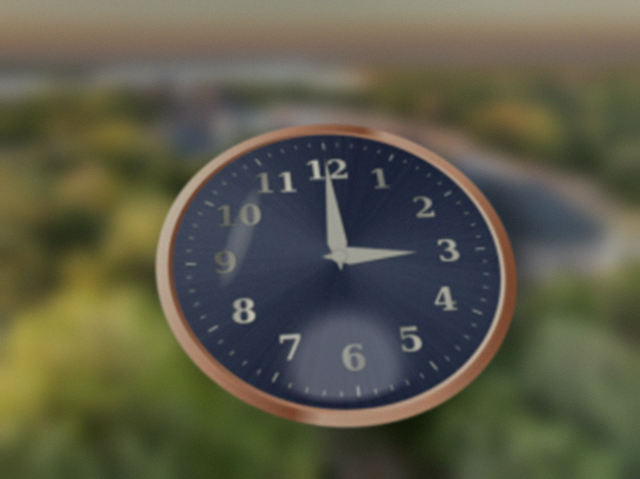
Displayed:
3.00
